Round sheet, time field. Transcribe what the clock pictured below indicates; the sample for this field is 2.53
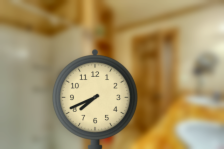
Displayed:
7.41
